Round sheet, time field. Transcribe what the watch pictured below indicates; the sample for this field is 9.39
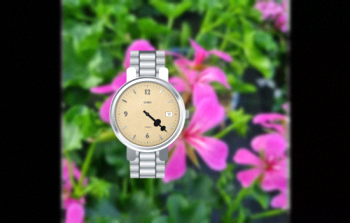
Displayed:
4.22
